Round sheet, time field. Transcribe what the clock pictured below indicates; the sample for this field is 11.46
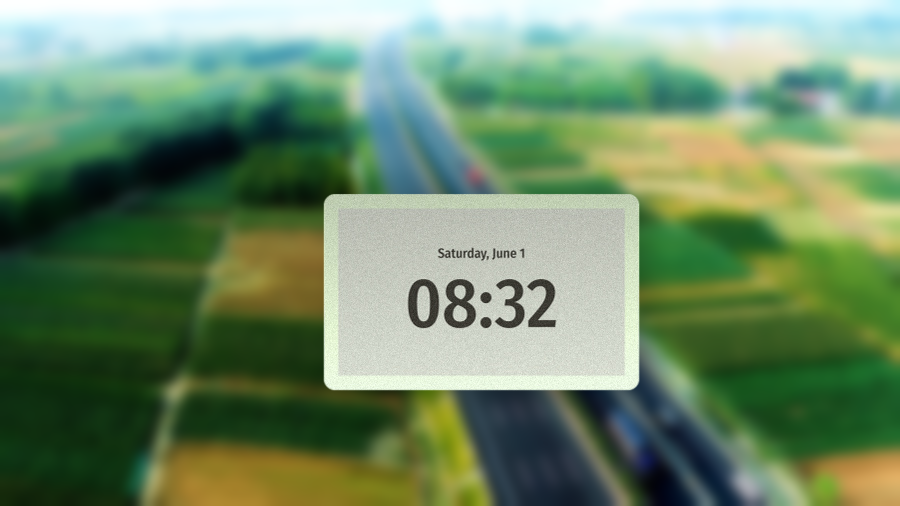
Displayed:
8.32
